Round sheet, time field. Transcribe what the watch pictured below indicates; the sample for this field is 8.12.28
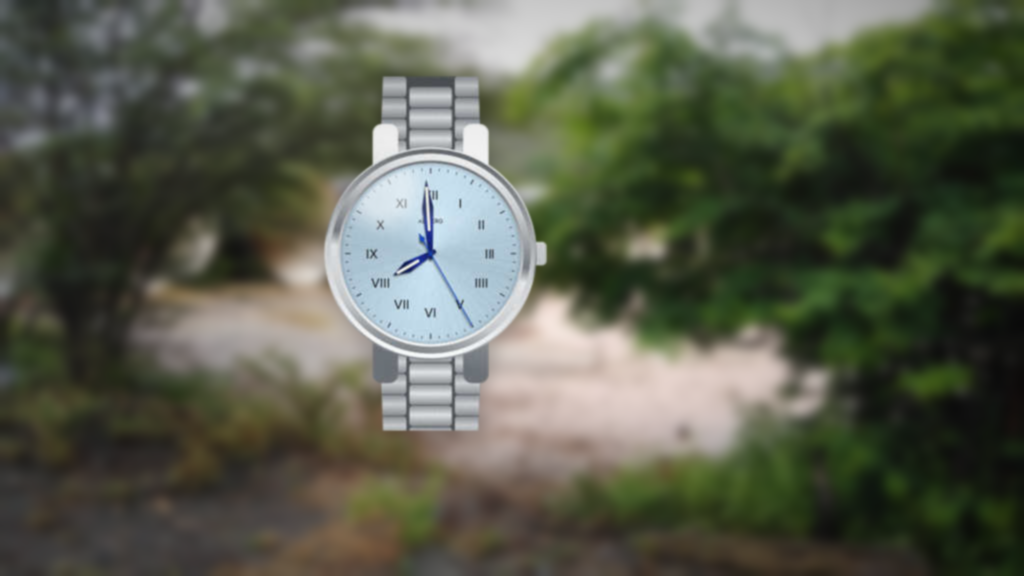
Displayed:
7.59.25
